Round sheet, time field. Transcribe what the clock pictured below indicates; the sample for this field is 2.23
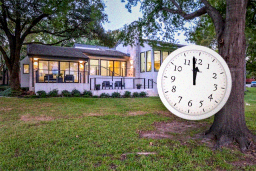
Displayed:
11.58
